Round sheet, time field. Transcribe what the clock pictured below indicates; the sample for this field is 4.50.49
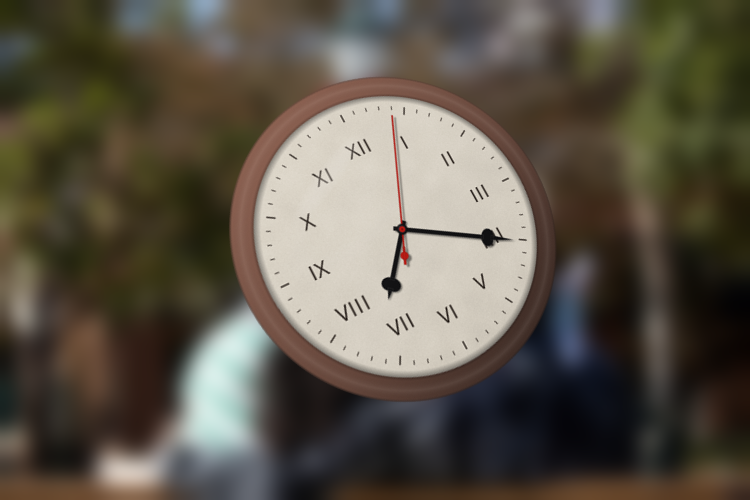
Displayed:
7.20.04
